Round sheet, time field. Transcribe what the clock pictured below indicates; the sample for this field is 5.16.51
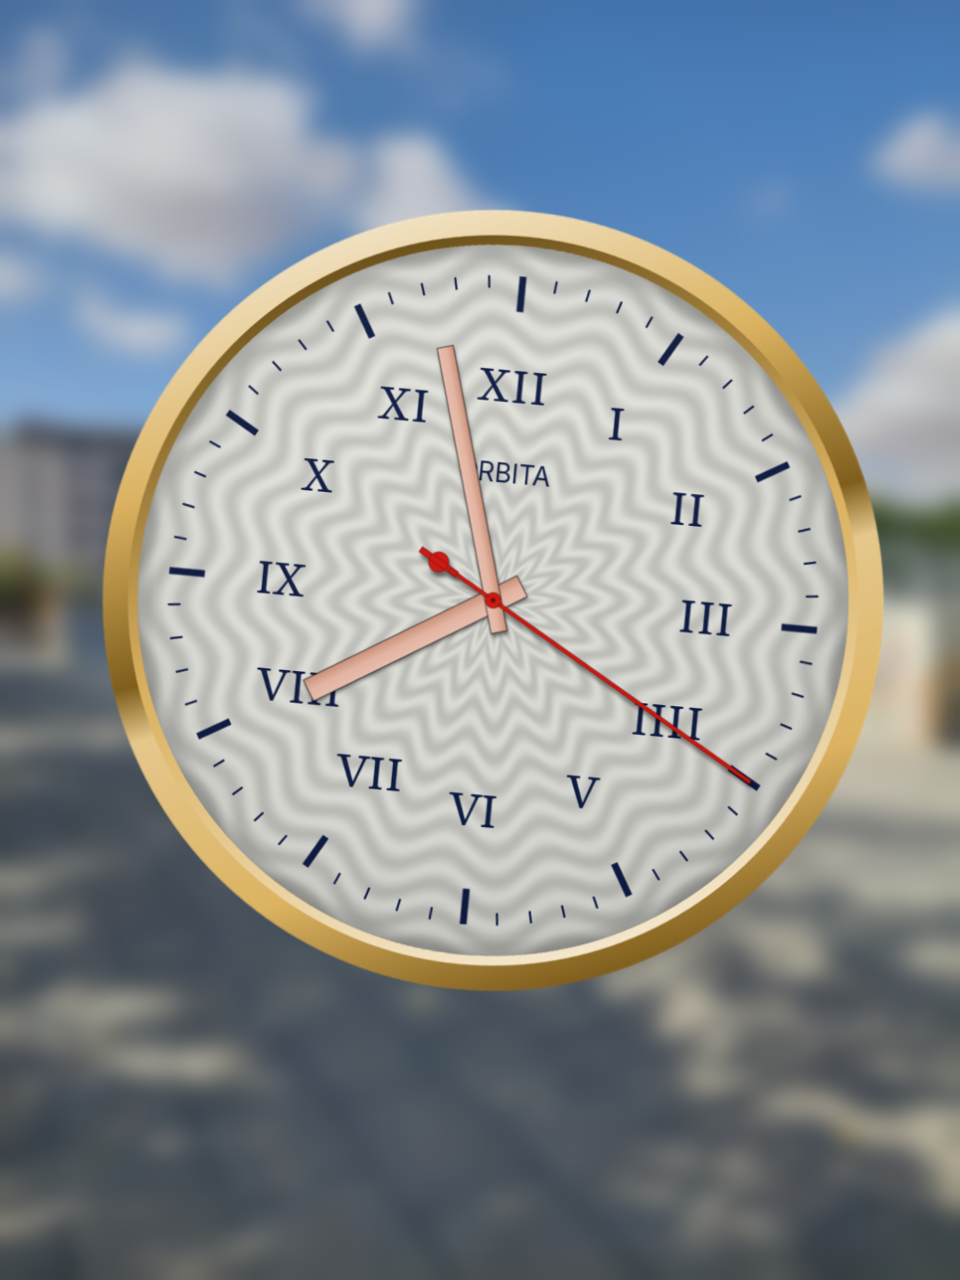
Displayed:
7.57.20
